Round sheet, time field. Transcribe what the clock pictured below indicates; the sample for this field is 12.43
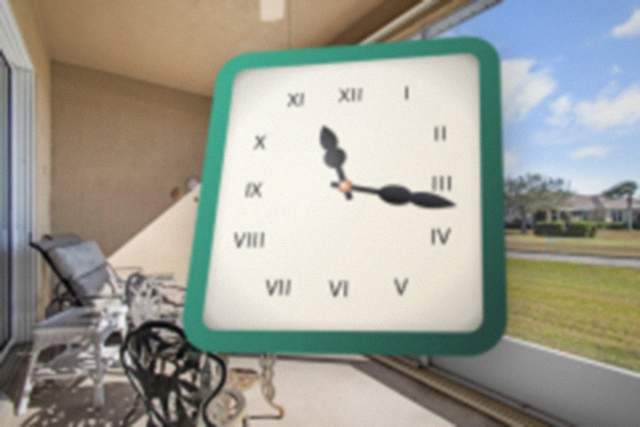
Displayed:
11.17
